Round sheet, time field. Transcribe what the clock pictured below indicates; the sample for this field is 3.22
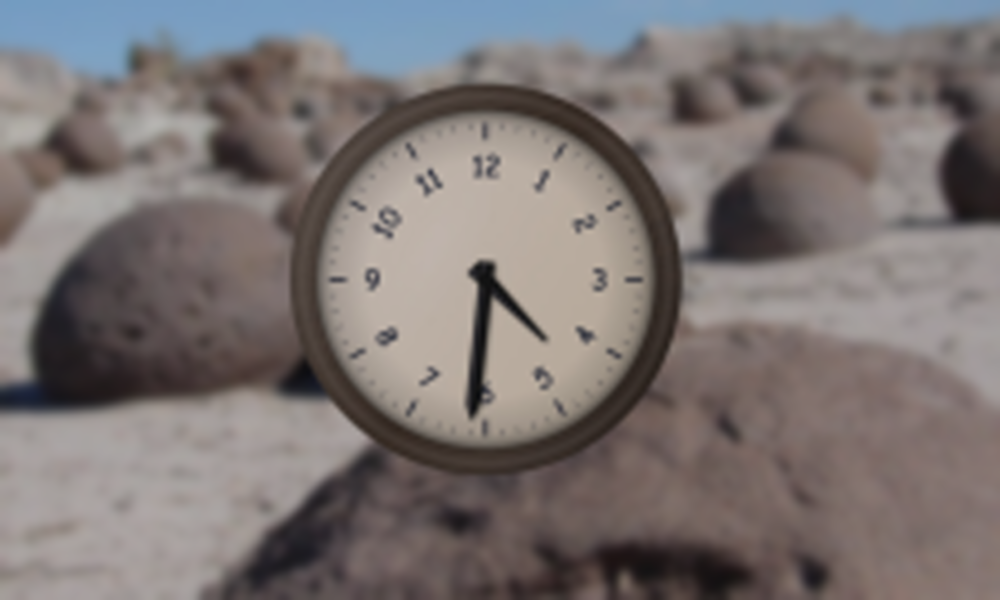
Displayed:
4.31
